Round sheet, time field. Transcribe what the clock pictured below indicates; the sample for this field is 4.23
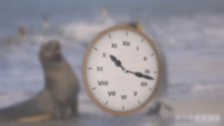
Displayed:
10.17
